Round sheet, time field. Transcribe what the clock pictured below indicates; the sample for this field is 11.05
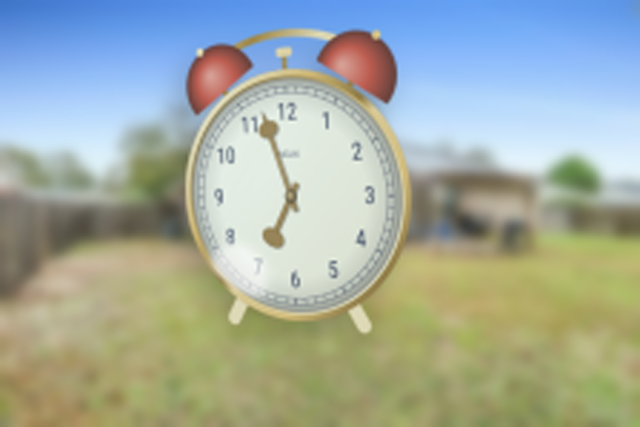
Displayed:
6.57
